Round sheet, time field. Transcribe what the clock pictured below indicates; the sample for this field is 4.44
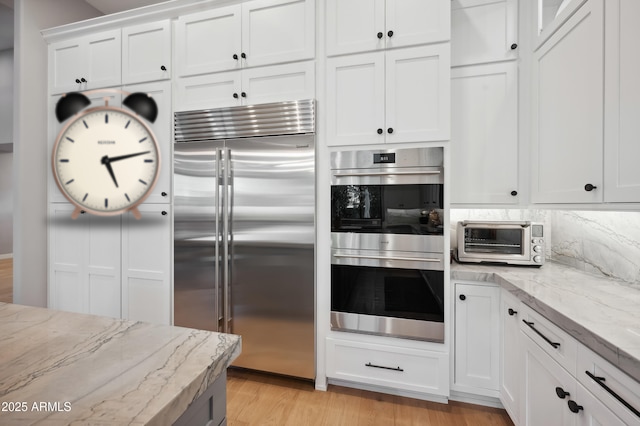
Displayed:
5.13
